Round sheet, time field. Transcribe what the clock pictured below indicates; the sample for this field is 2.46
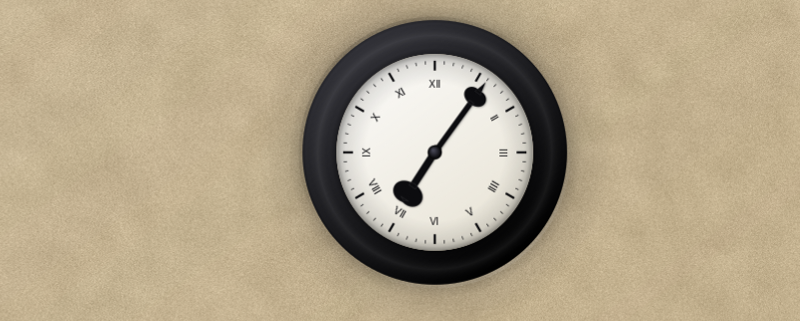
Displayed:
7.06
